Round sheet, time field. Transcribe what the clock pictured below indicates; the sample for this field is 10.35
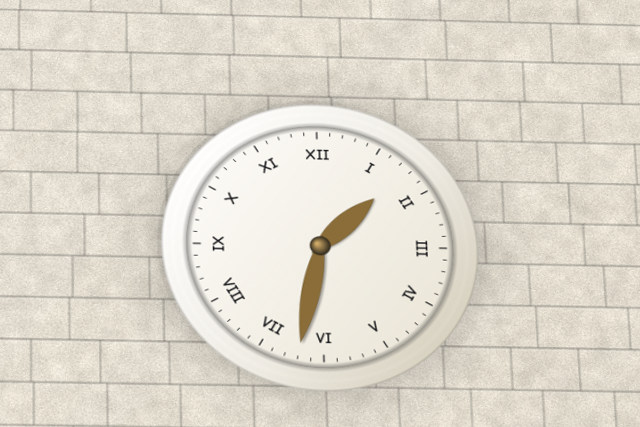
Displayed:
1.32
